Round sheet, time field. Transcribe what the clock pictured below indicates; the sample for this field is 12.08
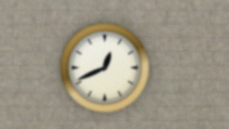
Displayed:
12.41
